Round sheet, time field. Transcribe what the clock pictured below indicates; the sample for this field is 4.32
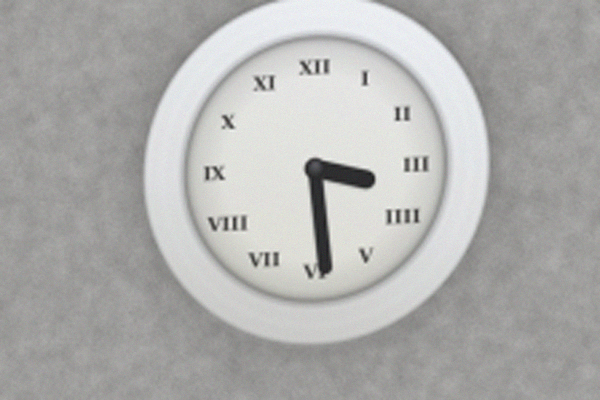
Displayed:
3.29
